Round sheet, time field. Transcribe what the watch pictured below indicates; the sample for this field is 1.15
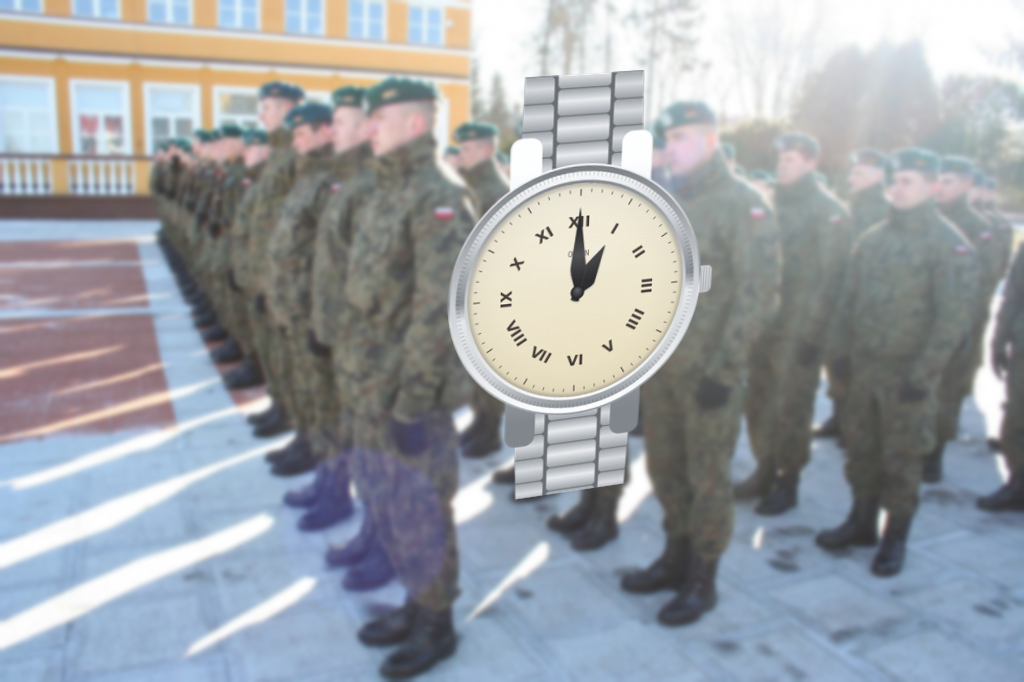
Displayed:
1.00
